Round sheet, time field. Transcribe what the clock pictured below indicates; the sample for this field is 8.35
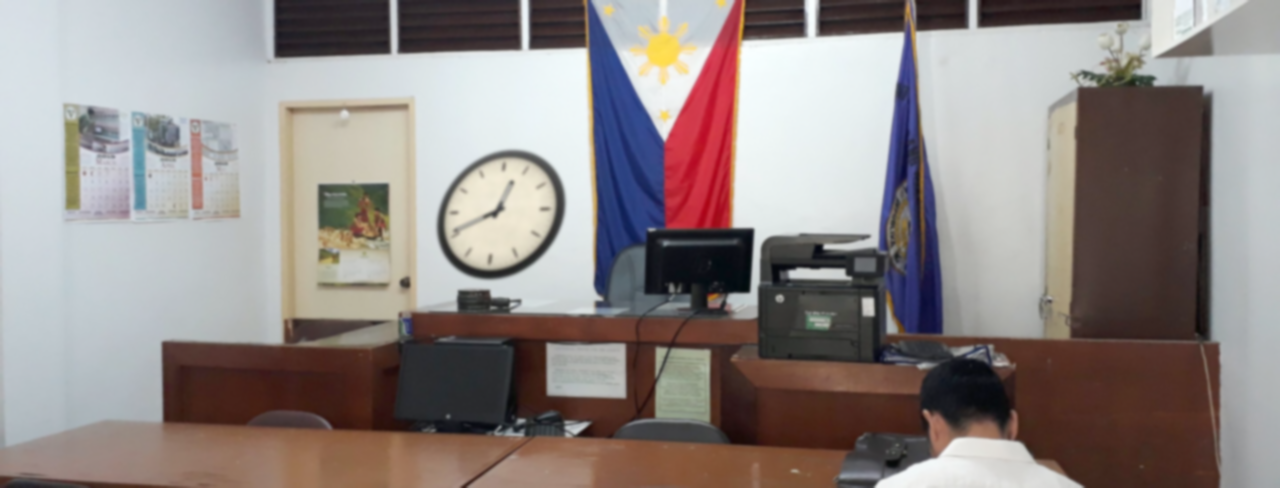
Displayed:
12.41
